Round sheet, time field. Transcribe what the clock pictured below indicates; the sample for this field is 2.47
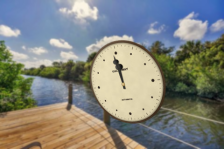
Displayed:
11.59
